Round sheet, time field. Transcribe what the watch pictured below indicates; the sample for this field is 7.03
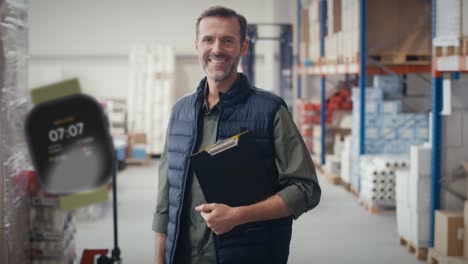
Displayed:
7.07
